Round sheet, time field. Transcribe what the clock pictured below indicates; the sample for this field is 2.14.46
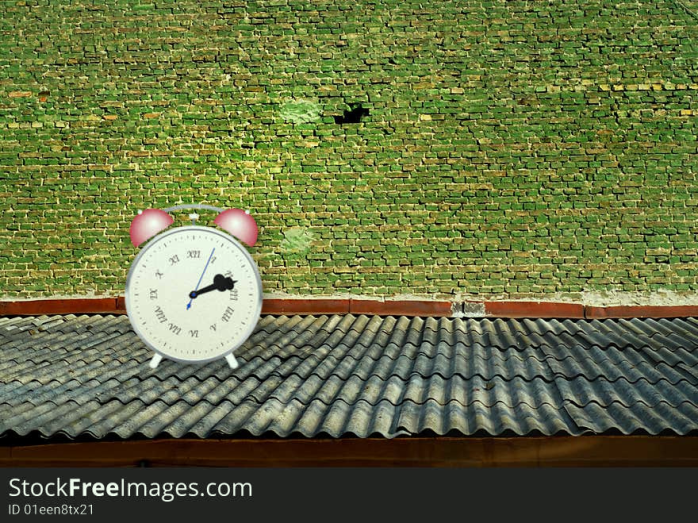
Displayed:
2.12.04
